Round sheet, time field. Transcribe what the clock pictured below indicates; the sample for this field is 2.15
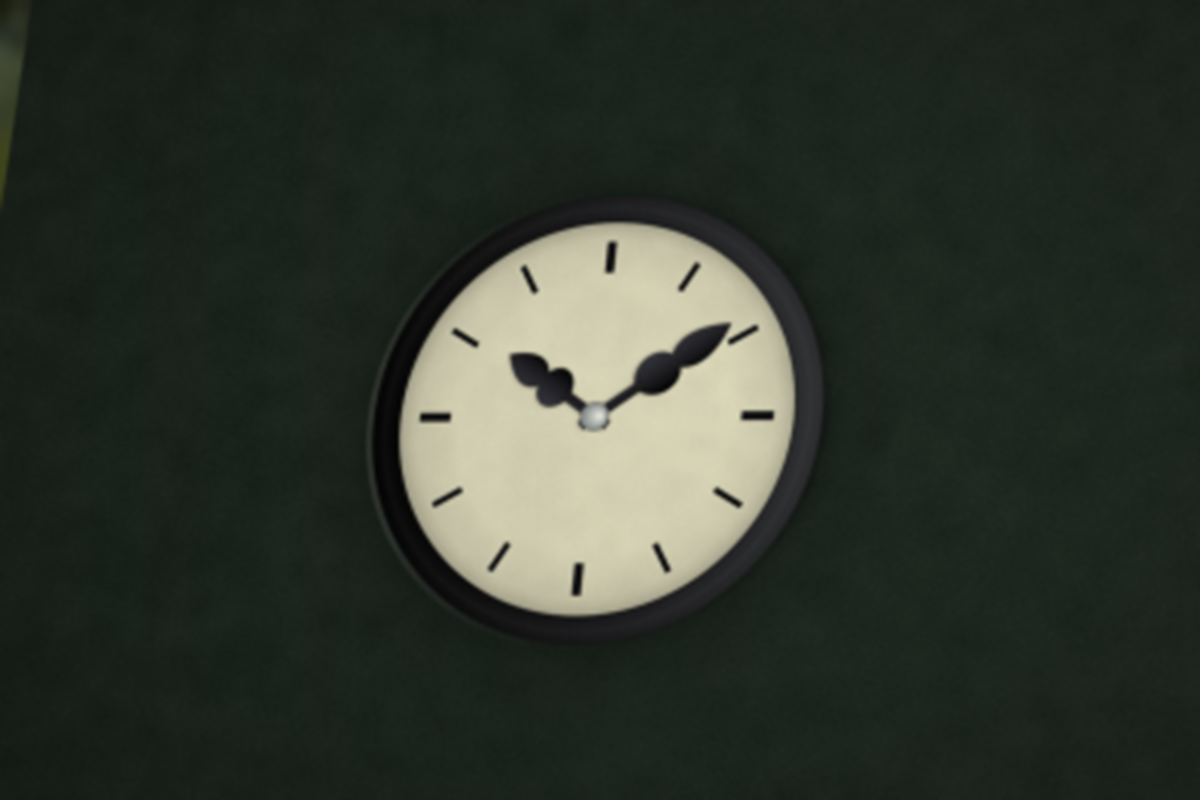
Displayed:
10.09
